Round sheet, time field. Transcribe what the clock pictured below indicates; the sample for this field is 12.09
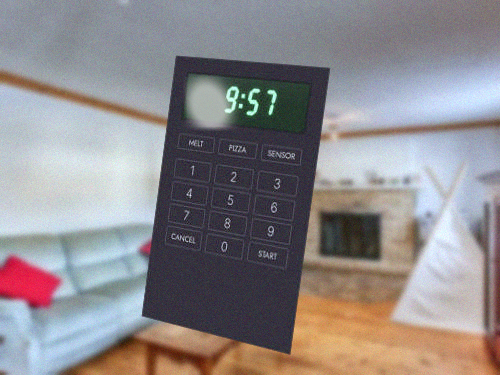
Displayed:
9.57
